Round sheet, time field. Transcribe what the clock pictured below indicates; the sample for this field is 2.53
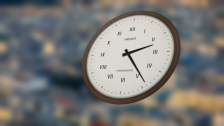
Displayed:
2.24
